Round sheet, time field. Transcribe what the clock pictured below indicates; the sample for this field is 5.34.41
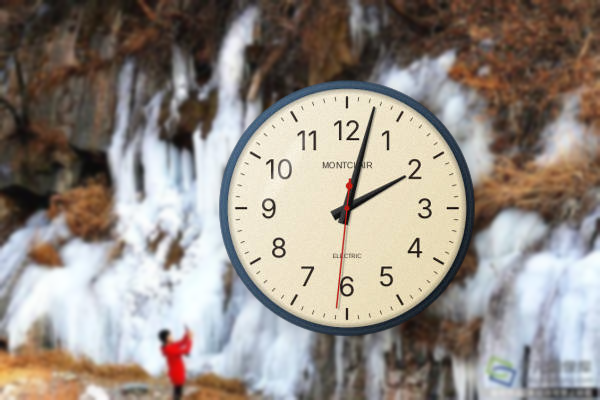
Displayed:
2.02.31
